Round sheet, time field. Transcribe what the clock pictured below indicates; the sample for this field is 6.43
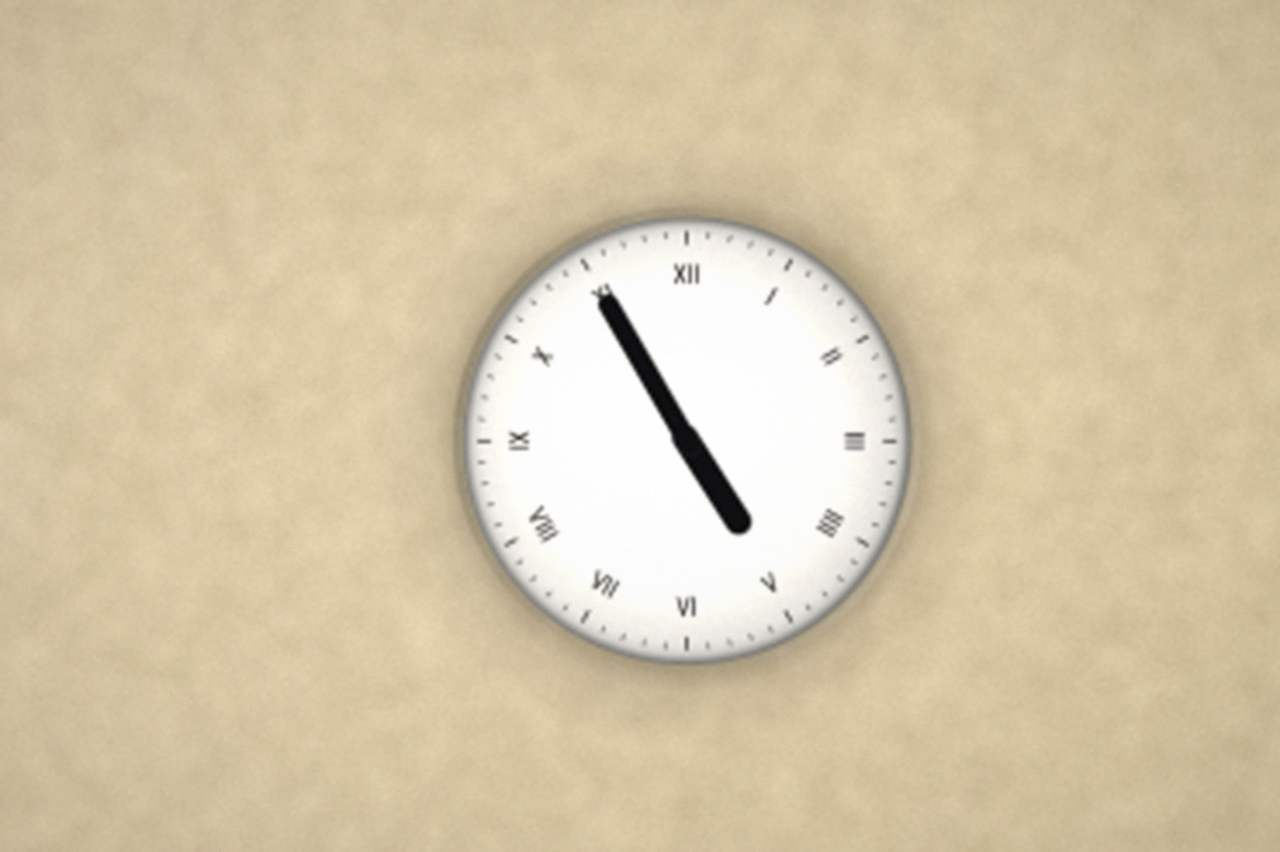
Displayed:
4.55
